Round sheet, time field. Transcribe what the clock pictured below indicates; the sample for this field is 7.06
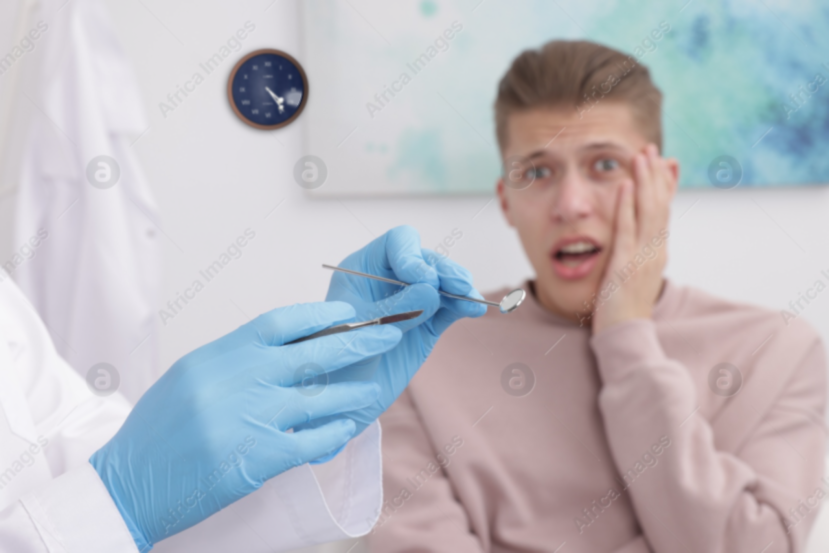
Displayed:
4.24
